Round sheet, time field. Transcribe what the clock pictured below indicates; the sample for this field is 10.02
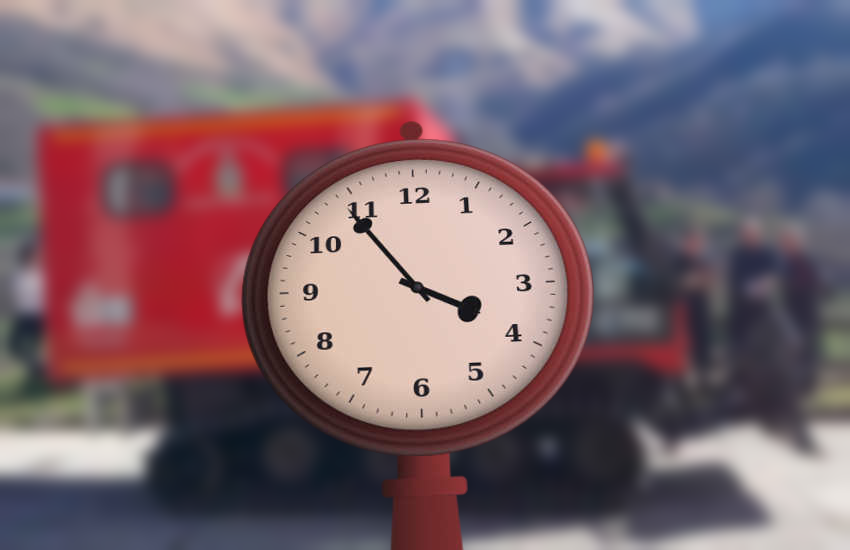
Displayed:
3.54
